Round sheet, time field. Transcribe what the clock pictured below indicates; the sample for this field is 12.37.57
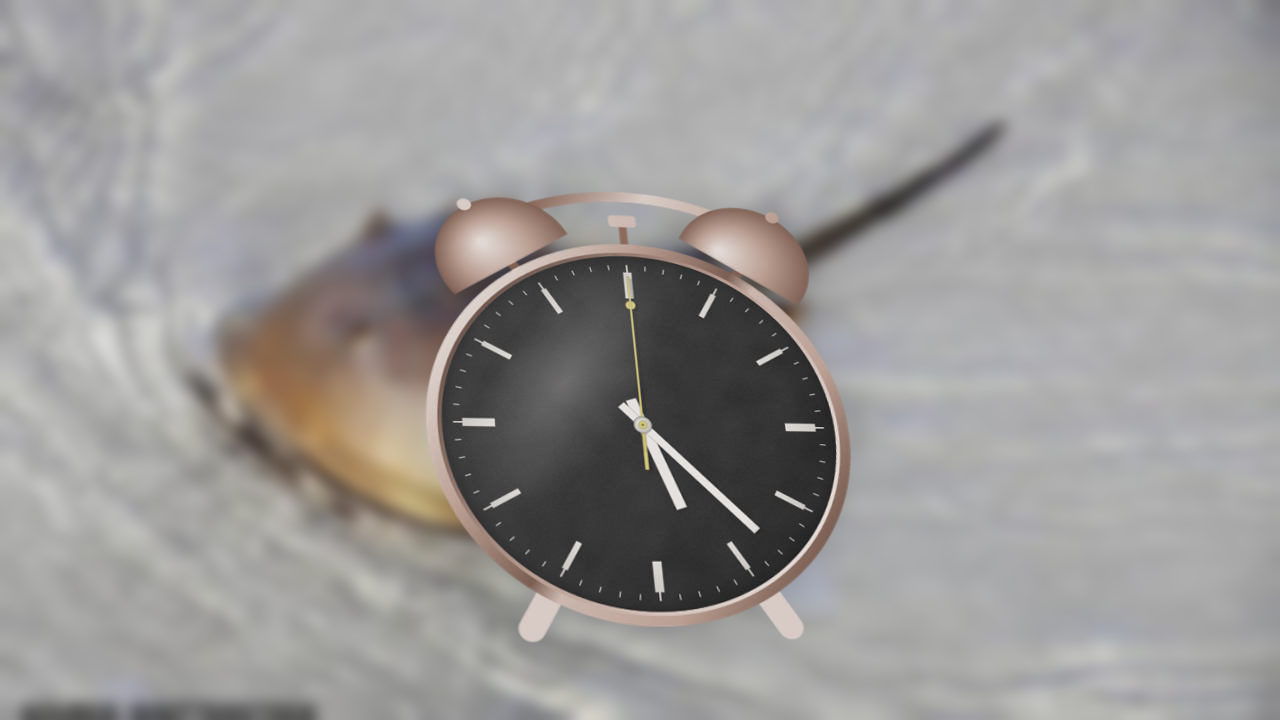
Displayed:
5.23.00
